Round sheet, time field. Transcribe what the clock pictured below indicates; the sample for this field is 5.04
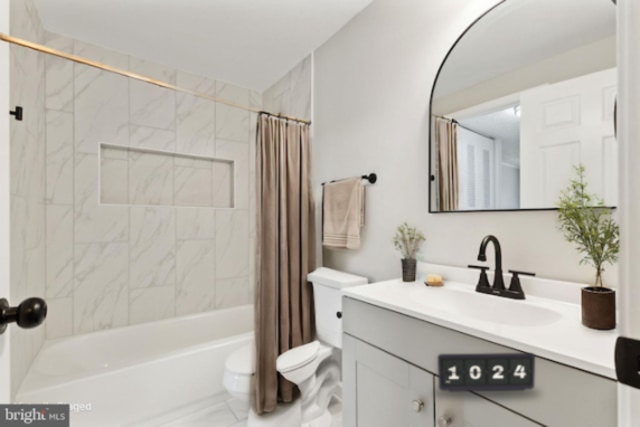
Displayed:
10.24
